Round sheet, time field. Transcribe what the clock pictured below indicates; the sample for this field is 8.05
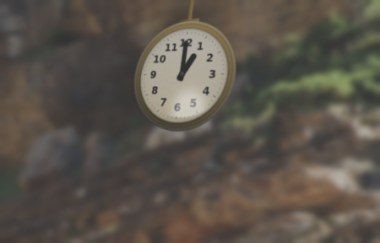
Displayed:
1.00
